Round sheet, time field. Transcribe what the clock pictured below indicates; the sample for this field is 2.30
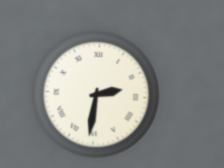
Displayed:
2.31
